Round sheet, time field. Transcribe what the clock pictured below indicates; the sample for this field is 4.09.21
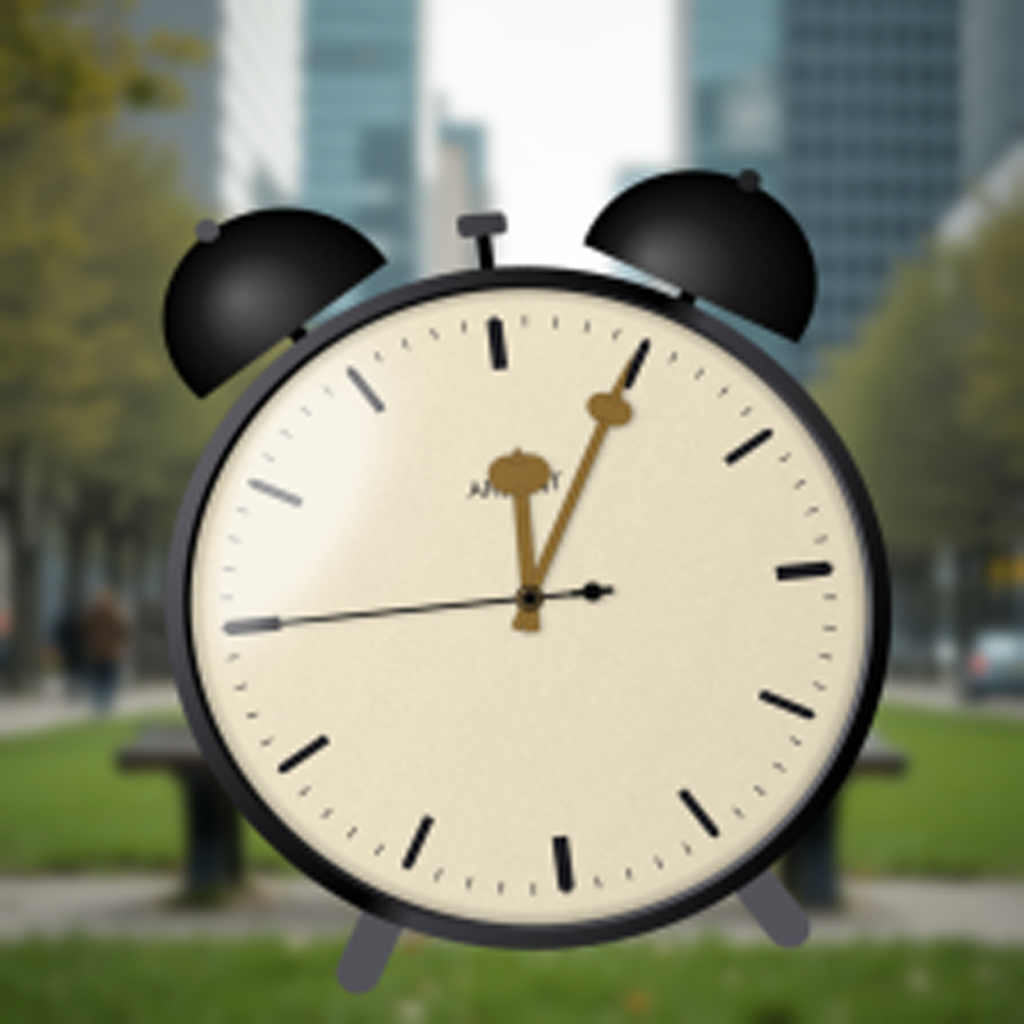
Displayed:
12.04.45
